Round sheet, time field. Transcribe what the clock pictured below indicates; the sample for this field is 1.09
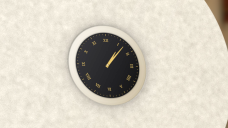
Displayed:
1.07
